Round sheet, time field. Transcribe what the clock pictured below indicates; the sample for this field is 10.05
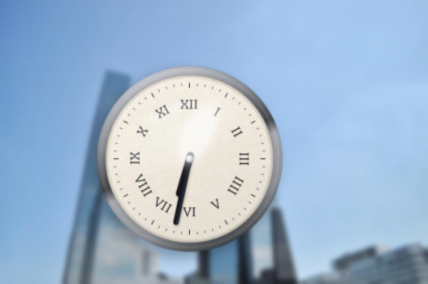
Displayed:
6.32
